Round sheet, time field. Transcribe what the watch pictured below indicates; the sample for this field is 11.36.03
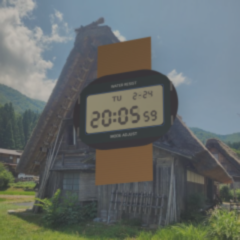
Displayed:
20.05.59
